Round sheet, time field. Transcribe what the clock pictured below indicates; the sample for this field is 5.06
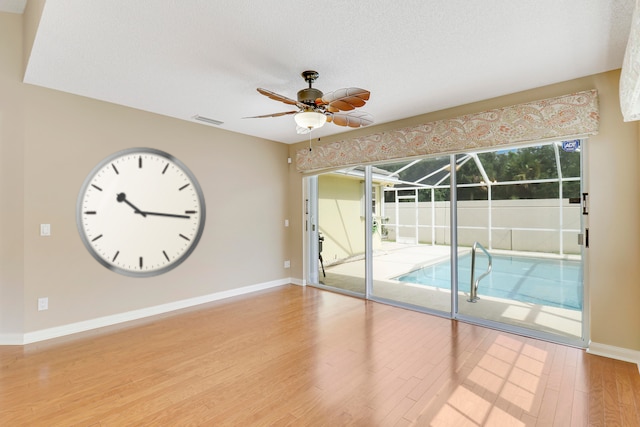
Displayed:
10.16
